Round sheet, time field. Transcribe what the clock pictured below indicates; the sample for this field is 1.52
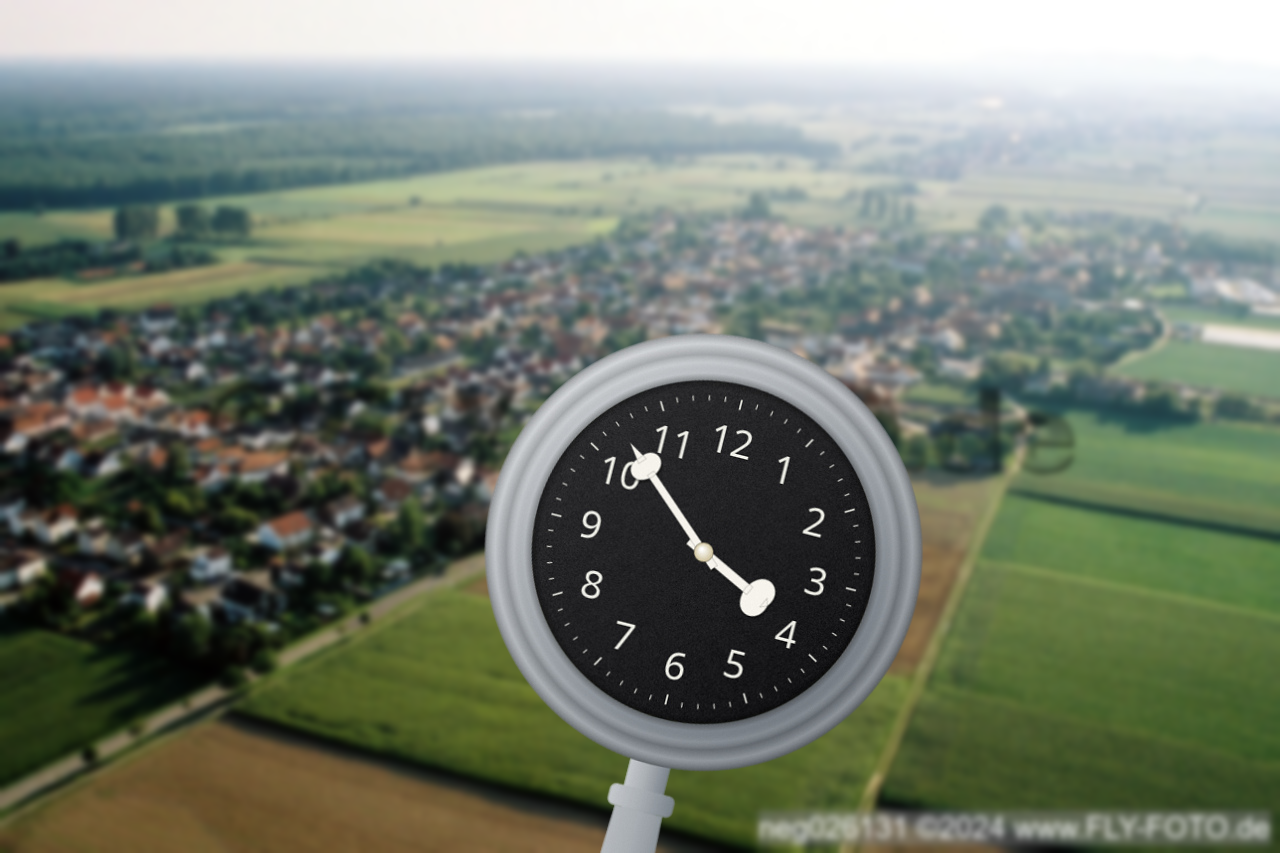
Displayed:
3.52
